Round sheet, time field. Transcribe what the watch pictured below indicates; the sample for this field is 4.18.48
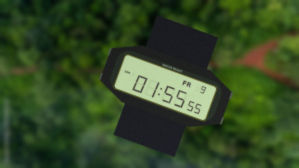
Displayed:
1.55.55
